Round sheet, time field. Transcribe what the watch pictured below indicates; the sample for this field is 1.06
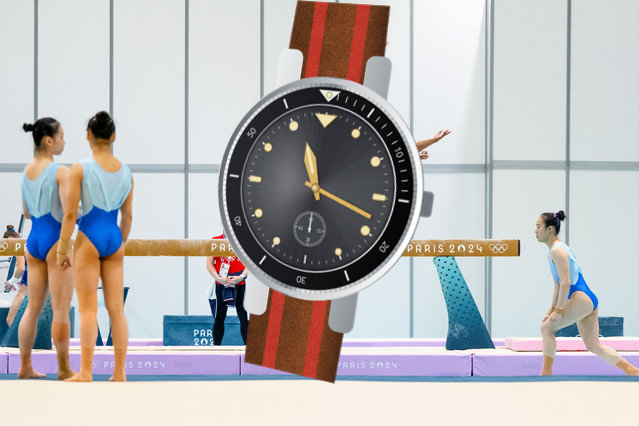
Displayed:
11.18
